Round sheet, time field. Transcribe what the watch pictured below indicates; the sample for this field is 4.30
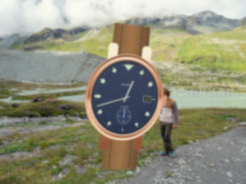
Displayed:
12.42
